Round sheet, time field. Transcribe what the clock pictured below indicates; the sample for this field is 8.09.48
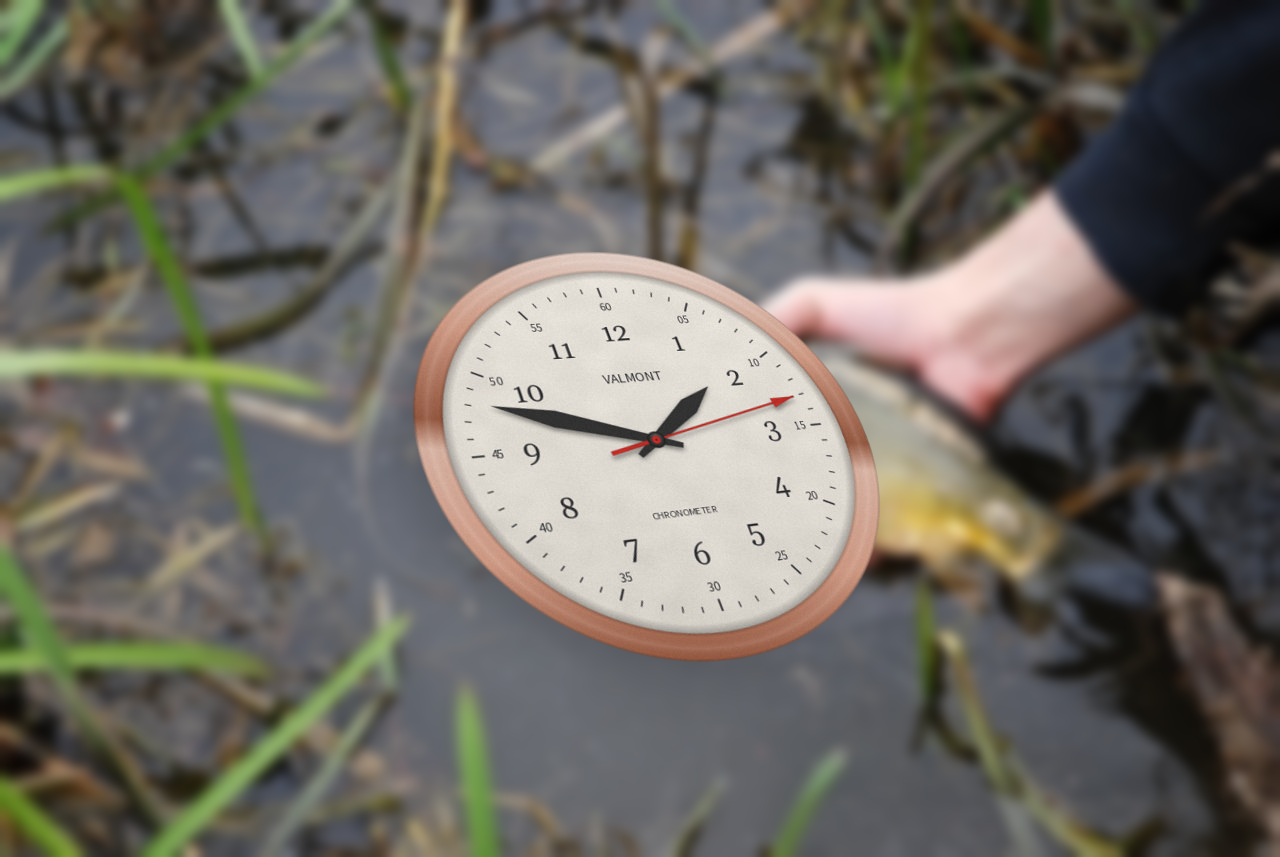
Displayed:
1.48.13
